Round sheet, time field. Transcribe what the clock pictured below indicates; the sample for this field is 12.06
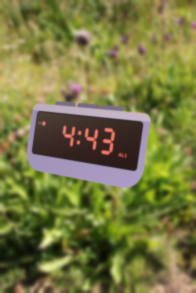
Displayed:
4.43
